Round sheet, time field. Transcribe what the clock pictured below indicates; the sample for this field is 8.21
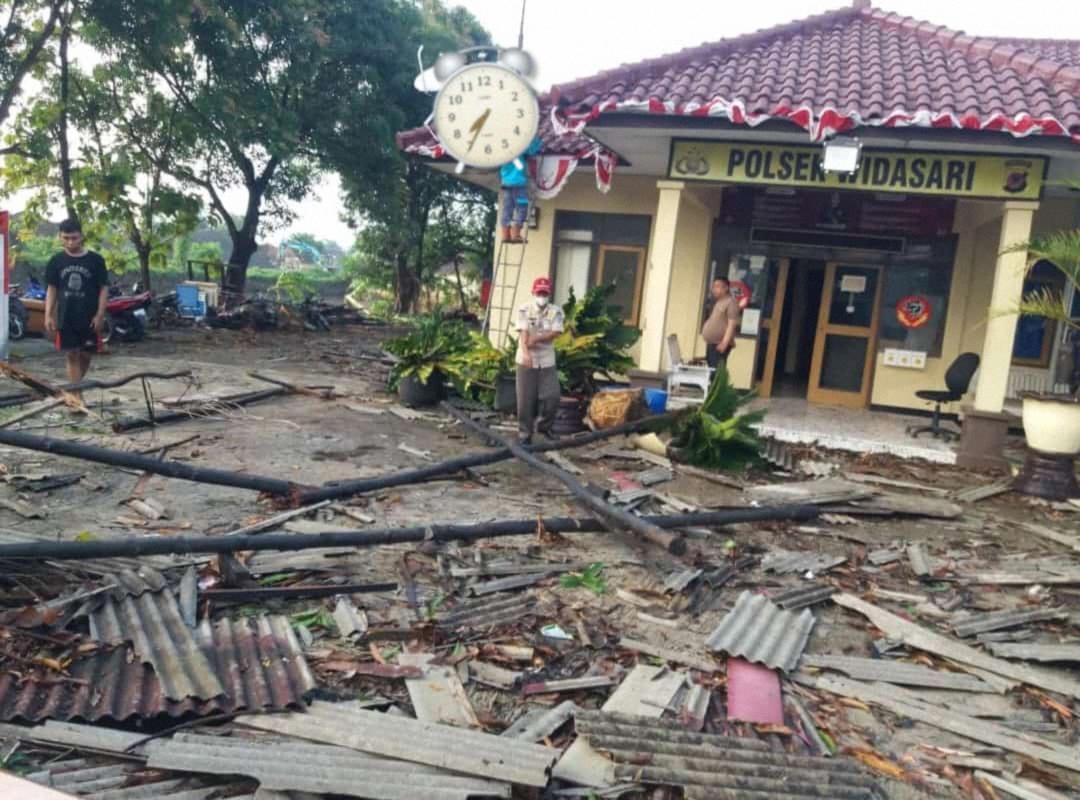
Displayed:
7.35
